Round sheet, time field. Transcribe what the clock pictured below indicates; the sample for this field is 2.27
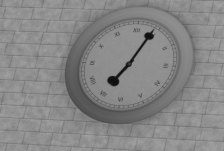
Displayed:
7.04
